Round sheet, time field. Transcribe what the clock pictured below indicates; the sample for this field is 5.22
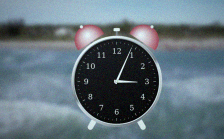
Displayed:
3.04
